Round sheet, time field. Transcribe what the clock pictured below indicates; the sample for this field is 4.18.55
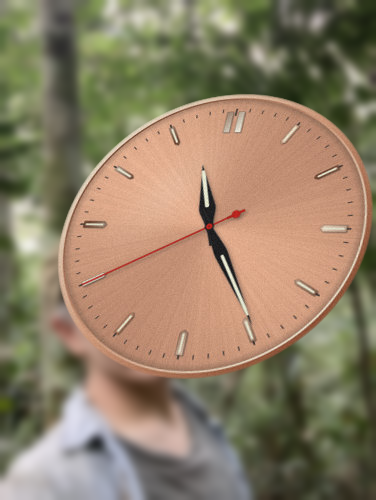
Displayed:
11.24.40
